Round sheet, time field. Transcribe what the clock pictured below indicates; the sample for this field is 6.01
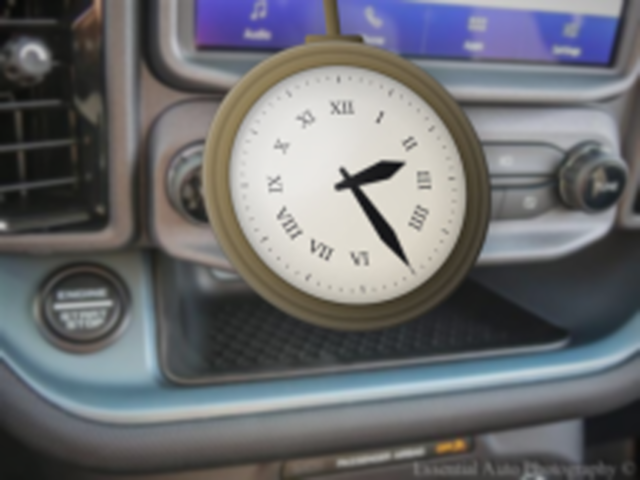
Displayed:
2.25
